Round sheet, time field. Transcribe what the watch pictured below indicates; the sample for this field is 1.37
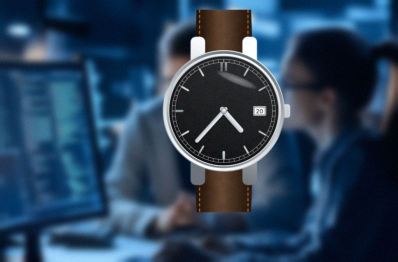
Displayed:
4.37
